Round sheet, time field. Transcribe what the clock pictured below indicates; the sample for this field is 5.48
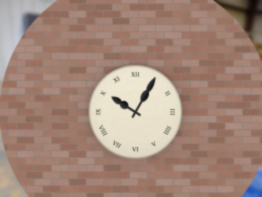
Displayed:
10.05
